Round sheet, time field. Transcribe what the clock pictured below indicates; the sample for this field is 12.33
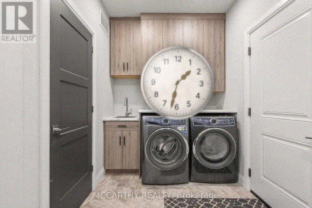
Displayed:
1.32
